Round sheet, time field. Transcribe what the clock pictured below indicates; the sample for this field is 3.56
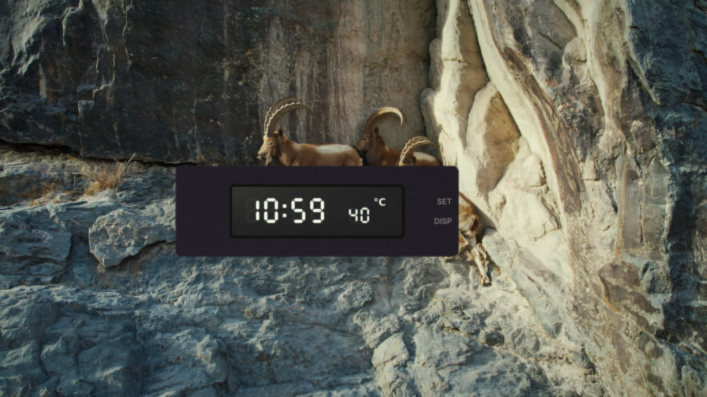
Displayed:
10.59
